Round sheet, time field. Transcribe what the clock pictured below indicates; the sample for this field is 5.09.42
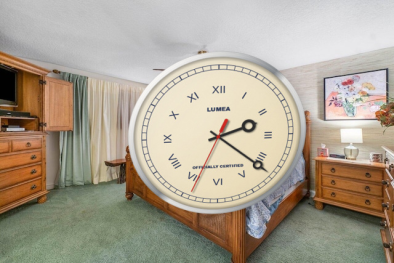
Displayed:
2.21.34
